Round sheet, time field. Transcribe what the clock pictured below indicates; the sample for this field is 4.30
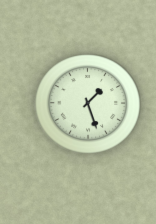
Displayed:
1.27
